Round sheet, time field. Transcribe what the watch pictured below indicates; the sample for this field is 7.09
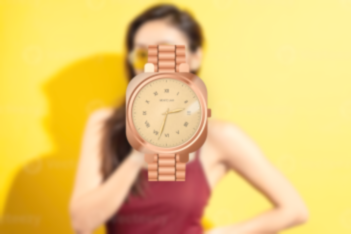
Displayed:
2.33
